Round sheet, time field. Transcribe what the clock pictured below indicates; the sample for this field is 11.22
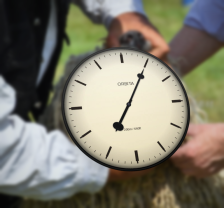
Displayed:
7.05
